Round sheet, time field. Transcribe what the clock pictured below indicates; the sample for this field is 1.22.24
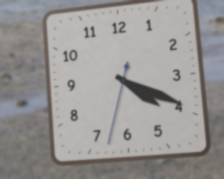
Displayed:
4.19.33
